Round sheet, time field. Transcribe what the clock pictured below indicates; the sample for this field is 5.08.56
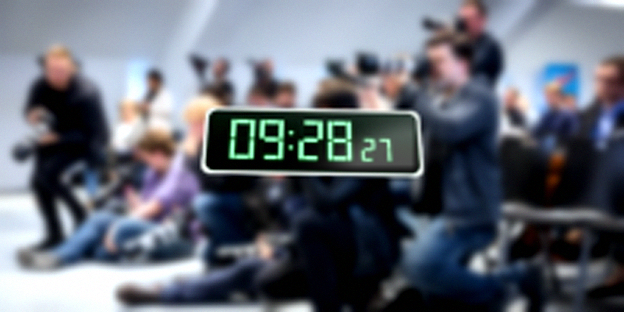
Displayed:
9.28.27
